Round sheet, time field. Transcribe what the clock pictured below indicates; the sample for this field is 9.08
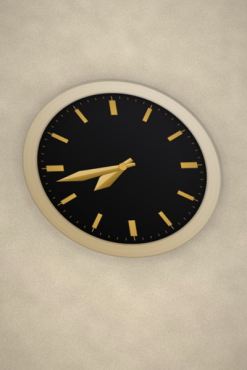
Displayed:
7.43
